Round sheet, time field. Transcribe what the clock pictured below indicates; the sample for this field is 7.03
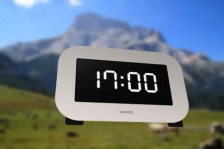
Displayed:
17.00
